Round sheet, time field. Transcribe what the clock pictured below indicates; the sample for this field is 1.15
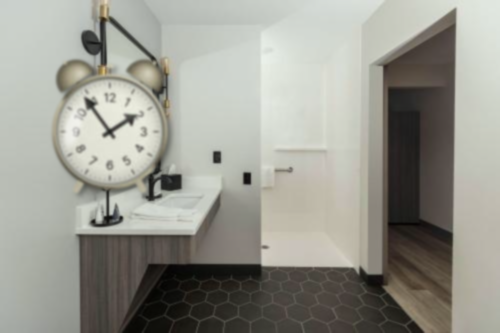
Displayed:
1.54
